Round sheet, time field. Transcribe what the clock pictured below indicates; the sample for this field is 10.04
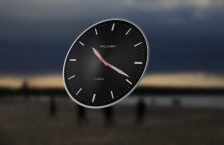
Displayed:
10.19
